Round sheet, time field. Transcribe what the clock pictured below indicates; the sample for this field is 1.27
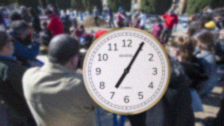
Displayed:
7.05
